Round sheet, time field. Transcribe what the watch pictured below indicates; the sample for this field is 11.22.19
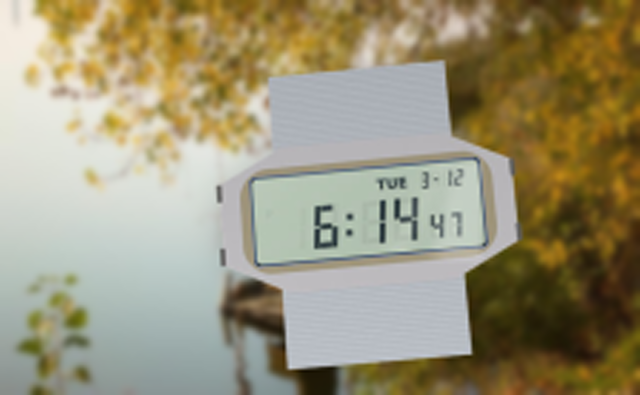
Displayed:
6.14.47
